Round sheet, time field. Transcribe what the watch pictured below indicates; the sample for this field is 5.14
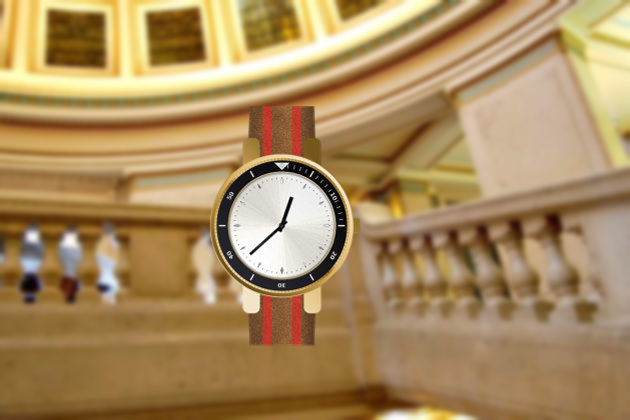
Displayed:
12.38
